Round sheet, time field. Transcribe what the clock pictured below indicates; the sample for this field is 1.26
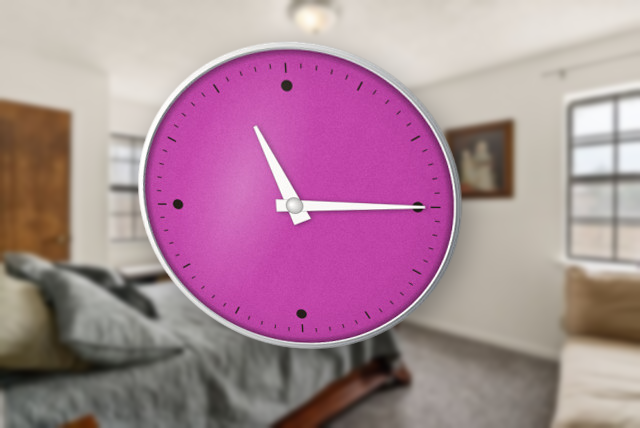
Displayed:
11.15
